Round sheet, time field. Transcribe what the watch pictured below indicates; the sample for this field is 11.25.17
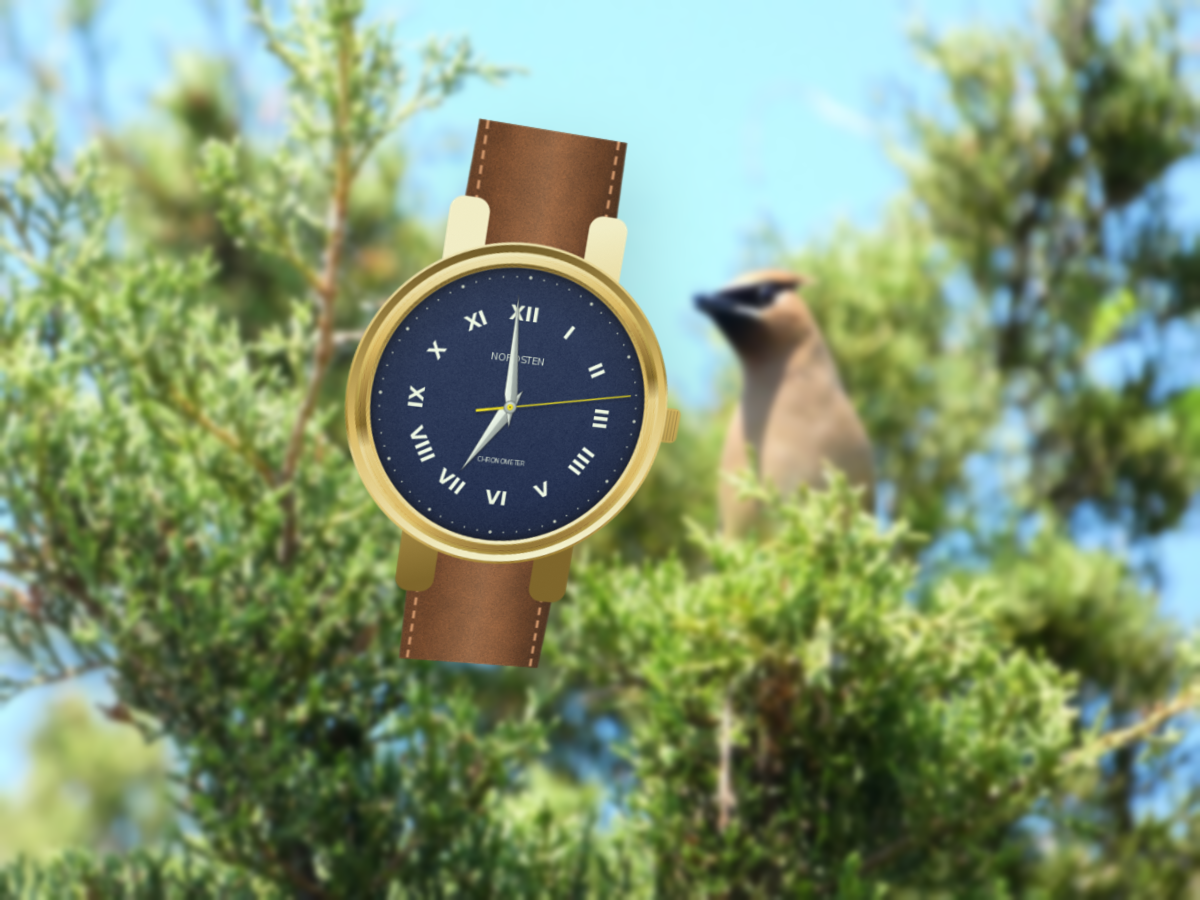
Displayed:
6.59.13
